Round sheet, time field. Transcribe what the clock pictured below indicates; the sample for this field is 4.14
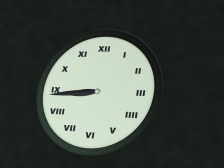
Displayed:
8.44
